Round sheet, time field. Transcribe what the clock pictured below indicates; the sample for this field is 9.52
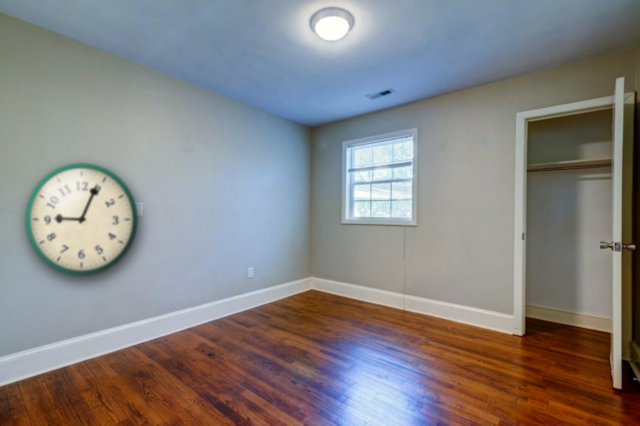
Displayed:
9.04
